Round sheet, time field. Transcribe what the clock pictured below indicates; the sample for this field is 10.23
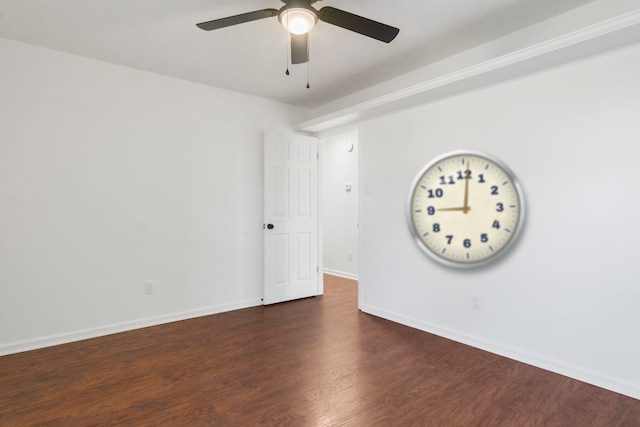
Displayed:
9.01
